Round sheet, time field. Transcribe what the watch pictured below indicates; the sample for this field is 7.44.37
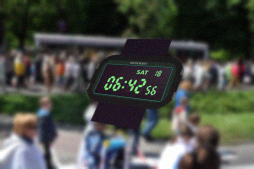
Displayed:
6.42.56
